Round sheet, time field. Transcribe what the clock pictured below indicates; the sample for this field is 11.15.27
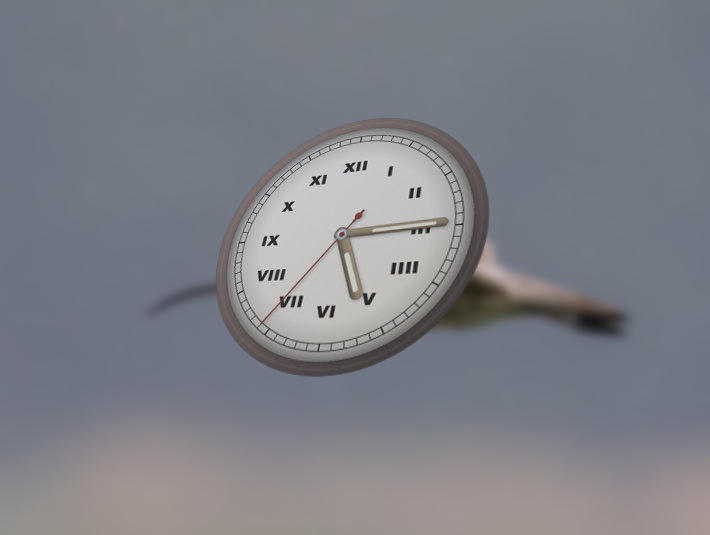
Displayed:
5.14.36
